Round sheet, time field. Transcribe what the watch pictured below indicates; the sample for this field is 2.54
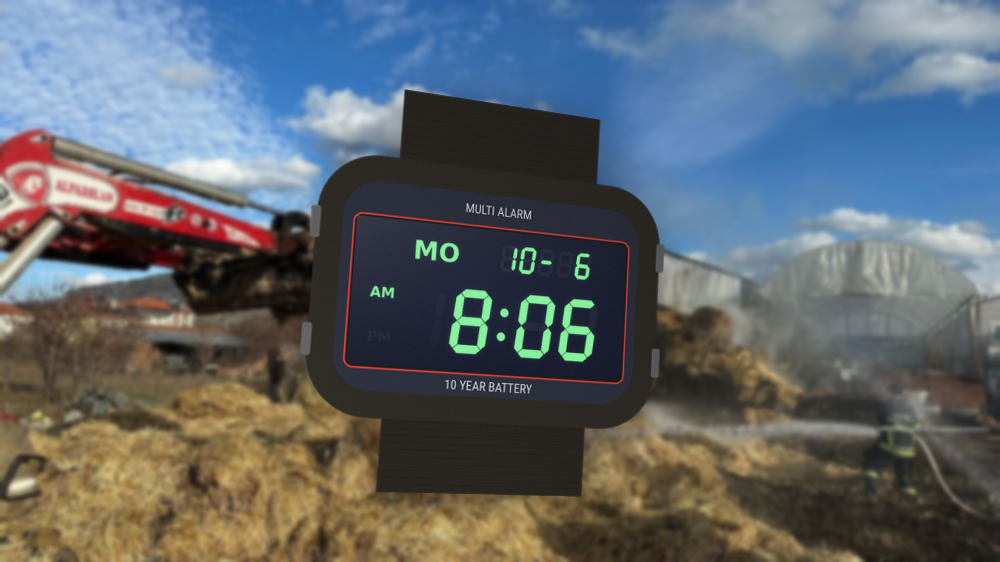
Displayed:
8.06
